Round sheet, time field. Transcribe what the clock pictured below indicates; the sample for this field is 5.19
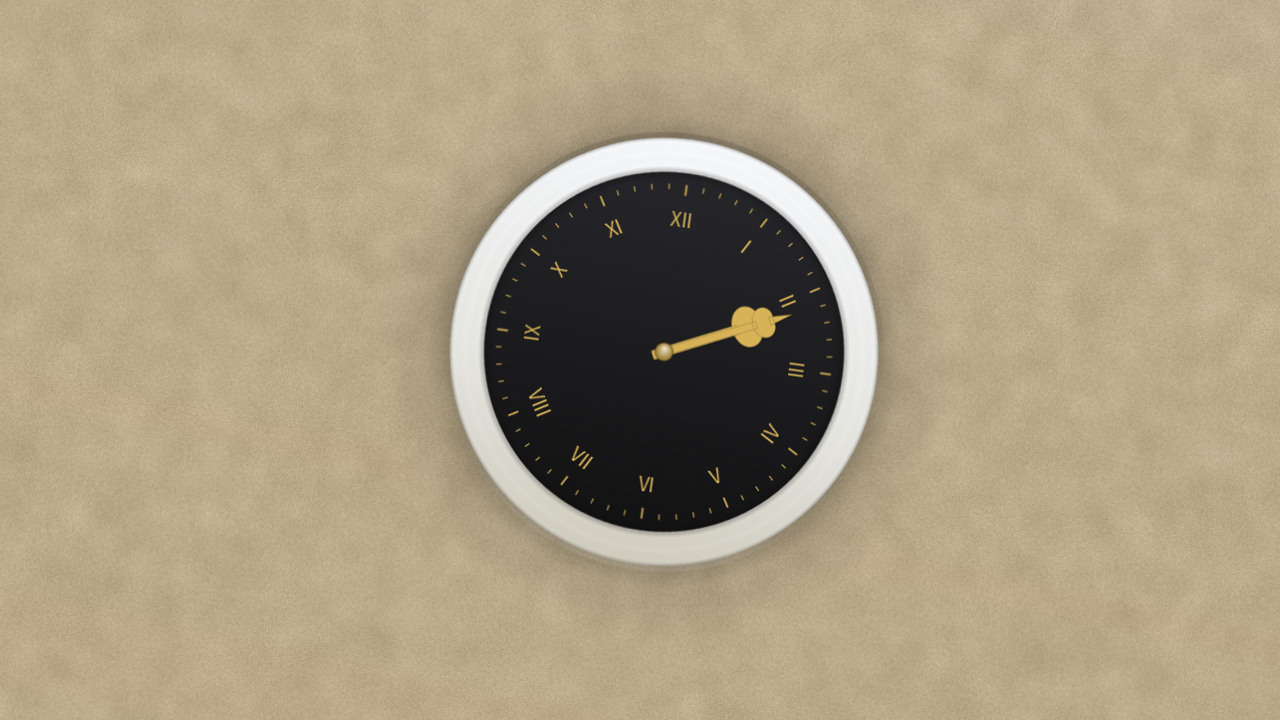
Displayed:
2.11
